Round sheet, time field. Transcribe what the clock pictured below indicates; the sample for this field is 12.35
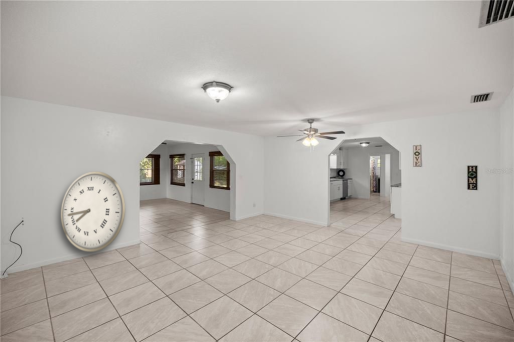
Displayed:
7.43
